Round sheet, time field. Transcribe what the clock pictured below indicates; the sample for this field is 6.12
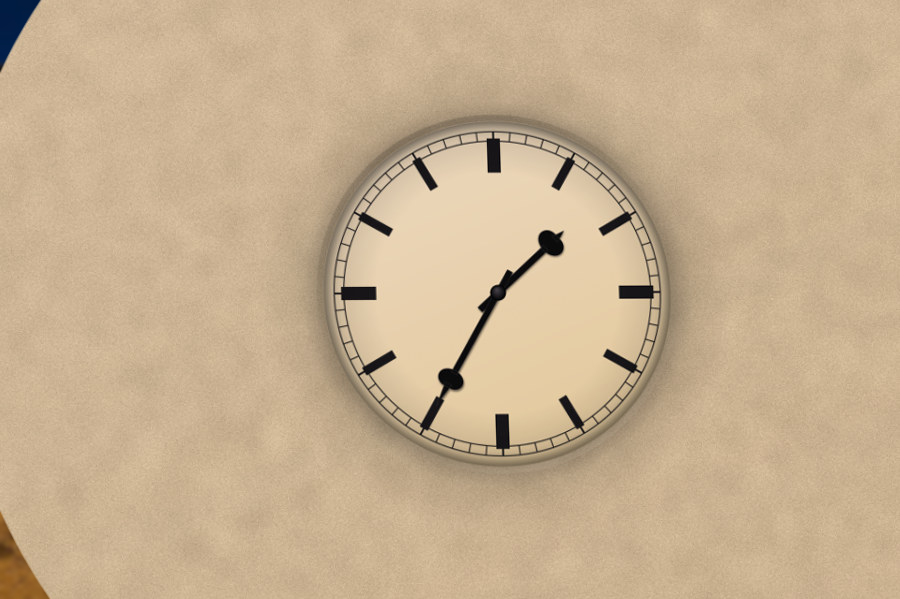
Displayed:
1.35
